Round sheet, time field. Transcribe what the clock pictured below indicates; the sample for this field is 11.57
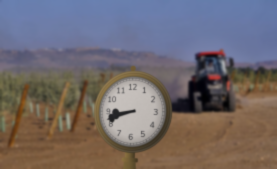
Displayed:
8.42
